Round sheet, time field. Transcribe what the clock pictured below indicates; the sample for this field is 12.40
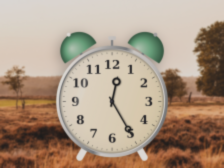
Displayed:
12.25
